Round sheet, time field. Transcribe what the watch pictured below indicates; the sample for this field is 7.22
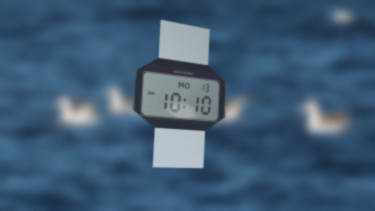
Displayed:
10.10
